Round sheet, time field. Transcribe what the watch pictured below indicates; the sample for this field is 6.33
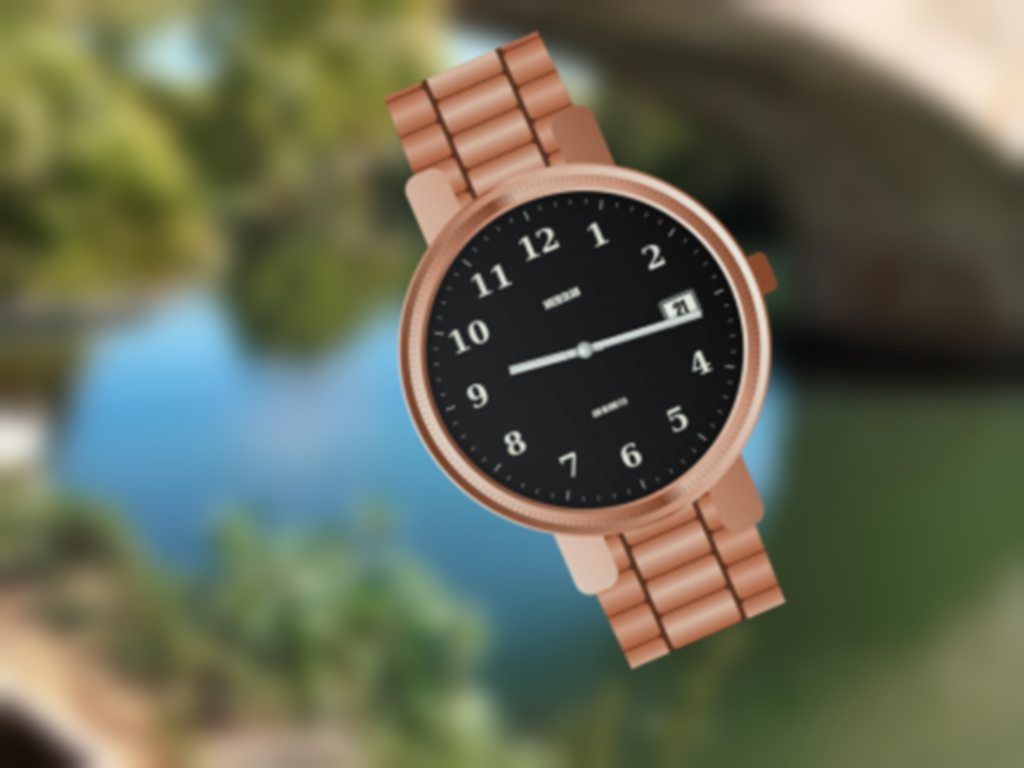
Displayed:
9.16
